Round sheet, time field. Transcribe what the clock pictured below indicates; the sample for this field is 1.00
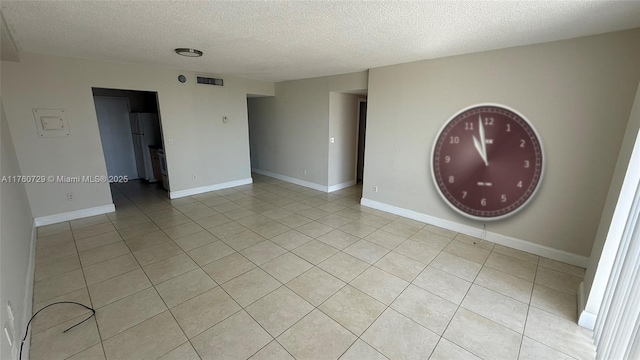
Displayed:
10.58
